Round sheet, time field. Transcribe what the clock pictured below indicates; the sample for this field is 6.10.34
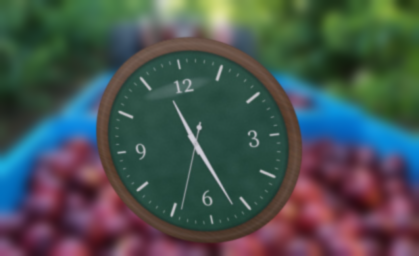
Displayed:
11.26.34
